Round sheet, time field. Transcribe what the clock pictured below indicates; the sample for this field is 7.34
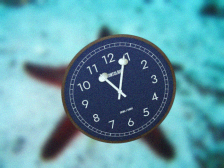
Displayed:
11.04
